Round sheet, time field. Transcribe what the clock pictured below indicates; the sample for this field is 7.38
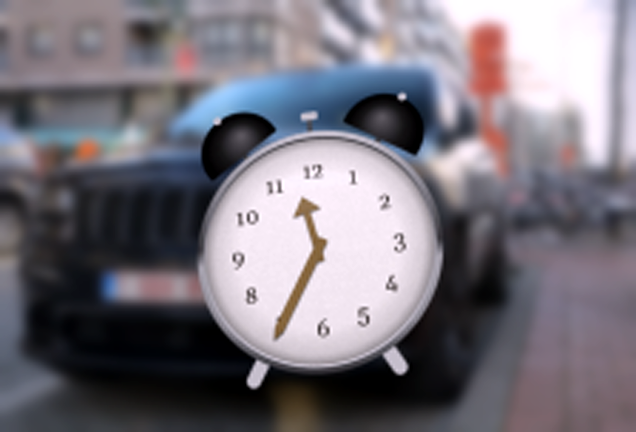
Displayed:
11.35
